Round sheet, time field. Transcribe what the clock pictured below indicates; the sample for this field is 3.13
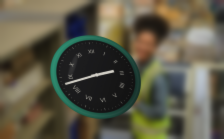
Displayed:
2.43
